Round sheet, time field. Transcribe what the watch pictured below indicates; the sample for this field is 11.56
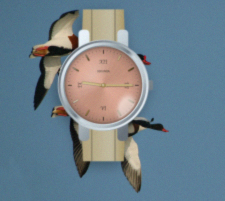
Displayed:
9.15
